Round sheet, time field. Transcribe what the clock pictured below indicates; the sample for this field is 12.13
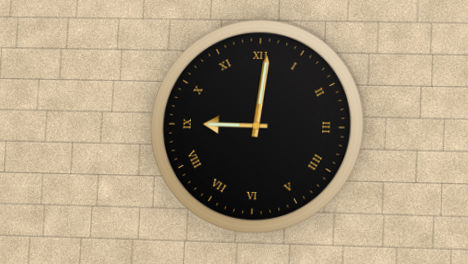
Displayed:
9.01
